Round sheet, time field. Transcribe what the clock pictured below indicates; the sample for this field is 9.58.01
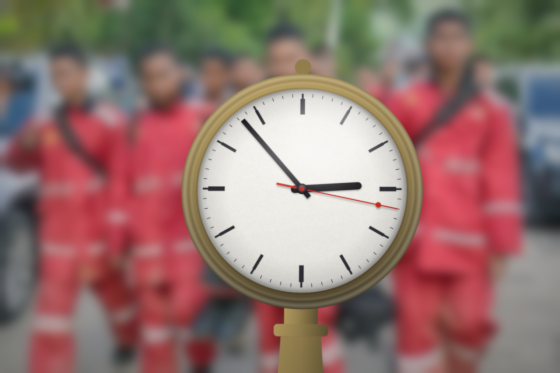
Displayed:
2.53.17
